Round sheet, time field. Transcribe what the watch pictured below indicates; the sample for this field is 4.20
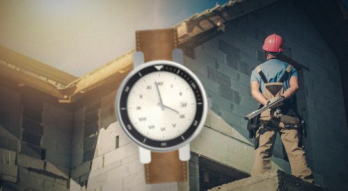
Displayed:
3.58
